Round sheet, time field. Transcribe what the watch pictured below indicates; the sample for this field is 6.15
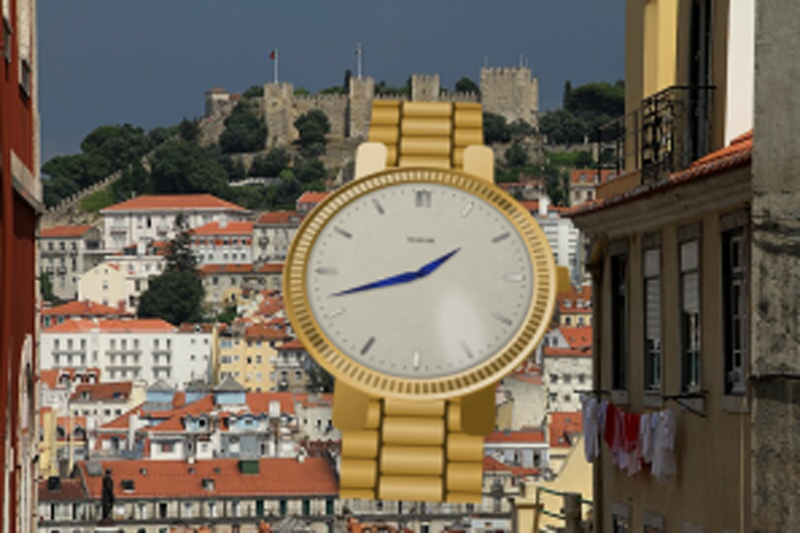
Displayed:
1.42
